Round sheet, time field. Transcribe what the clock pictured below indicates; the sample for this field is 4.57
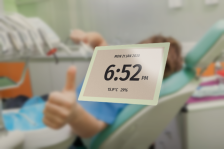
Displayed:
6.52
